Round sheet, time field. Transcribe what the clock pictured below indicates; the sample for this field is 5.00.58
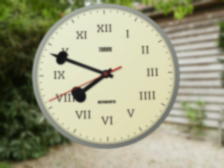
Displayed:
7.48.41
